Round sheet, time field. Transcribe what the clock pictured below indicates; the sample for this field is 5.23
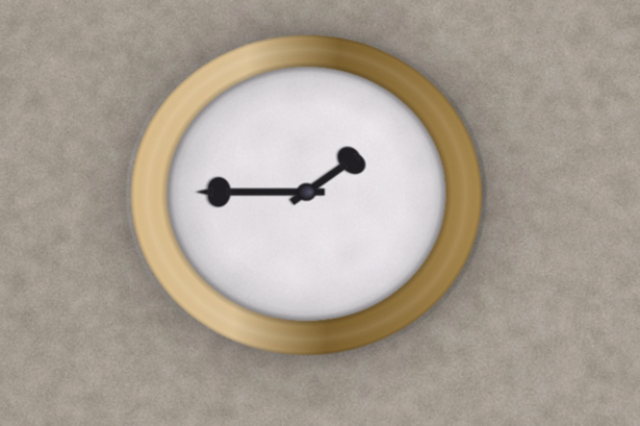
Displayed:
1.45
